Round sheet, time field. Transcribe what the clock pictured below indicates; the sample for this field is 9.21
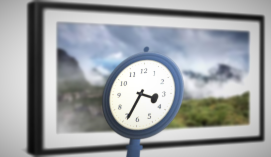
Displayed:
3.34
